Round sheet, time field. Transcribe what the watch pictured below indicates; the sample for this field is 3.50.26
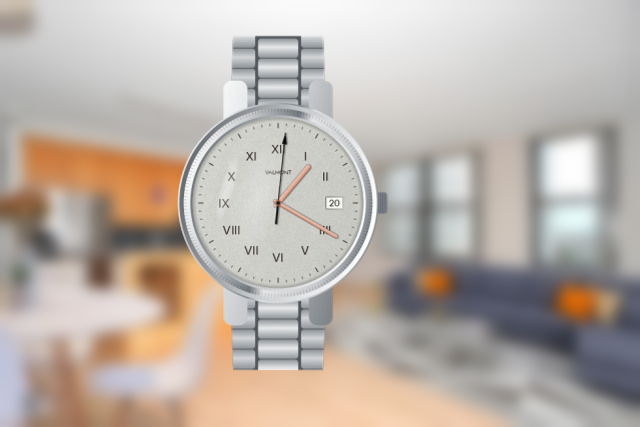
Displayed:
1.20.01
